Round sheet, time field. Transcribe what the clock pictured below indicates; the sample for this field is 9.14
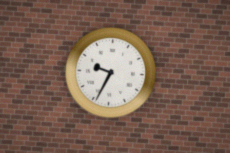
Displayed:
9.34
